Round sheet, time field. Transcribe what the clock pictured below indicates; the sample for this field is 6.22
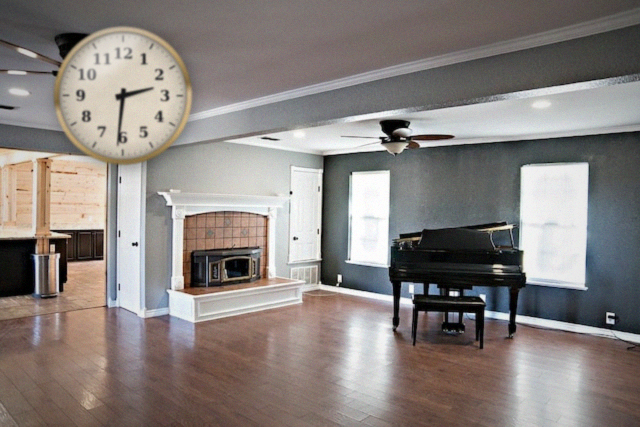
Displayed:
2.31
